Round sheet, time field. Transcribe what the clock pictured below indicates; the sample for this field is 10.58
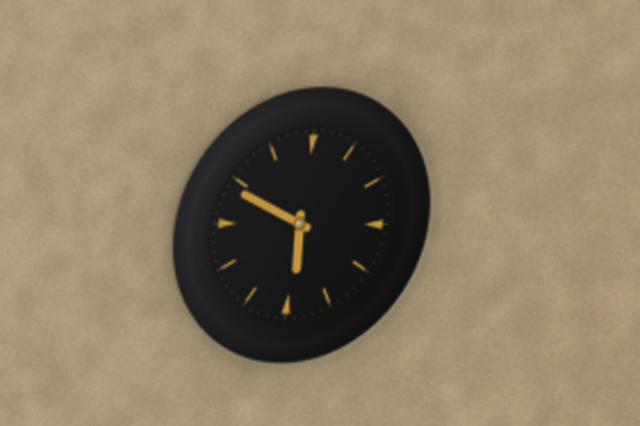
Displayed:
5.49
